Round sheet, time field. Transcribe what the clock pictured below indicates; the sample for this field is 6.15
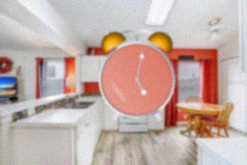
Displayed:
5.02
